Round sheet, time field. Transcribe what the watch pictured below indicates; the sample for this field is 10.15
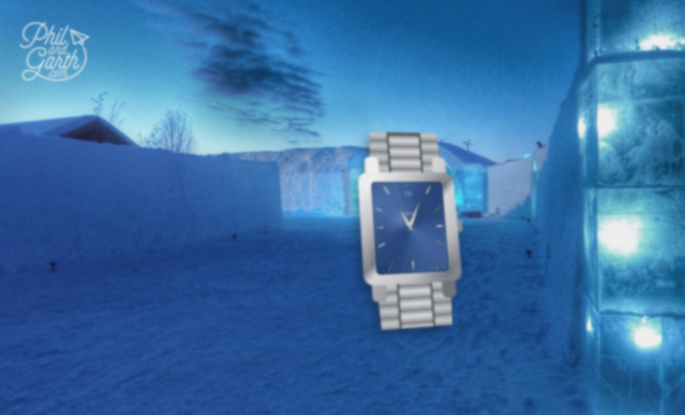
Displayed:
11.04
